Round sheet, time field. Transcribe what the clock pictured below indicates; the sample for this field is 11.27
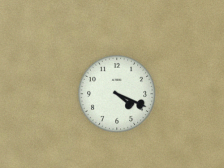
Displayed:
4.19
